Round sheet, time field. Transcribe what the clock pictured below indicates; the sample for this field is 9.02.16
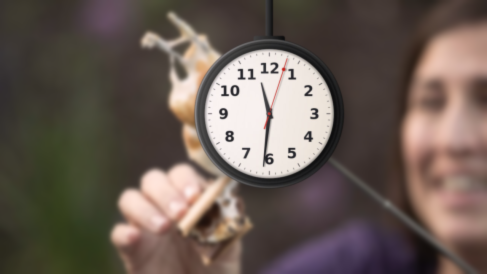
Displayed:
11.31.03
